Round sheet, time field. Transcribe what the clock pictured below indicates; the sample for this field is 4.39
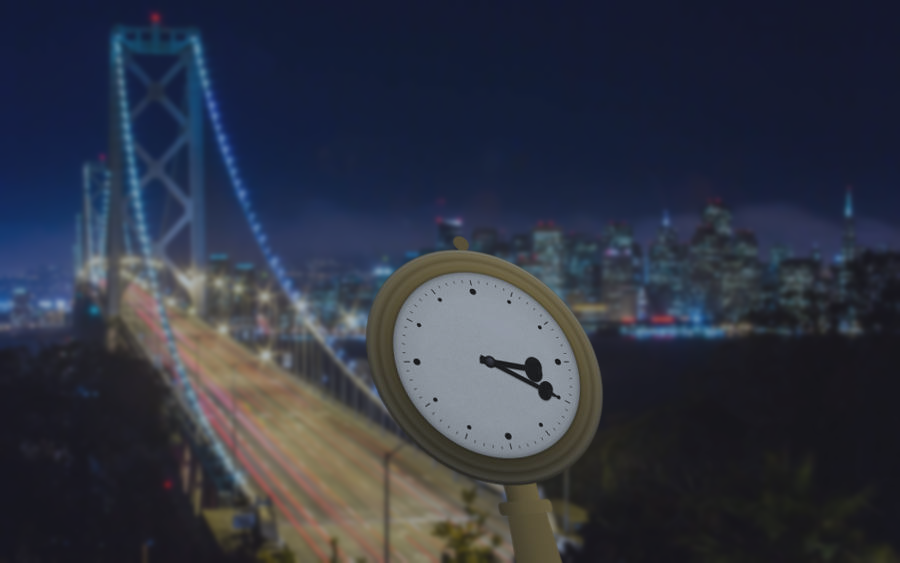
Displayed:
3.20
